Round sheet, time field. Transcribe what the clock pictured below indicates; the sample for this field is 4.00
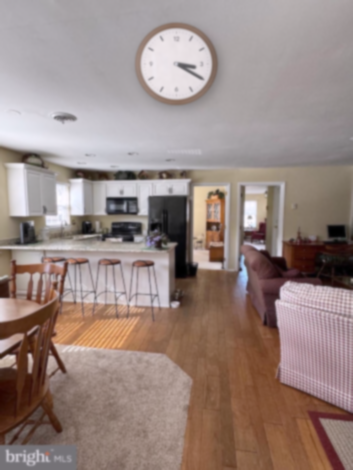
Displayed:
3.20
